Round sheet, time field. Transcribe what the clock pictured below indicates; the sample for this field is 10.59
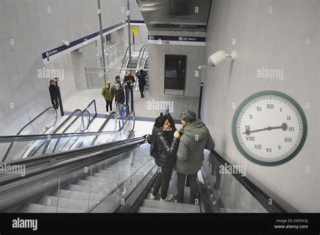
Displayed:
2.43
